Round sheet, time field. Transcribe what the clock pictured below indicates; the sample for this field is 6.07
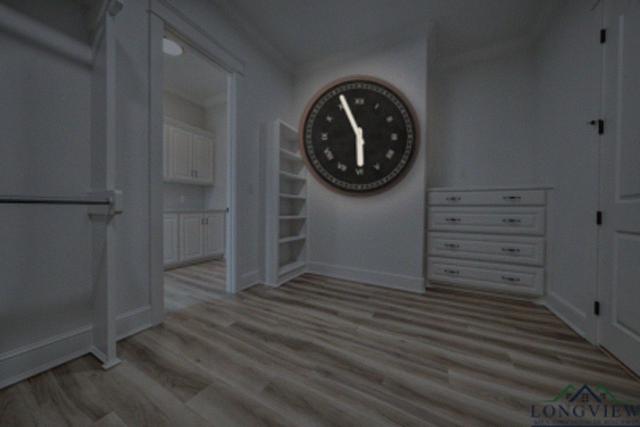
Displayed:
5.56
